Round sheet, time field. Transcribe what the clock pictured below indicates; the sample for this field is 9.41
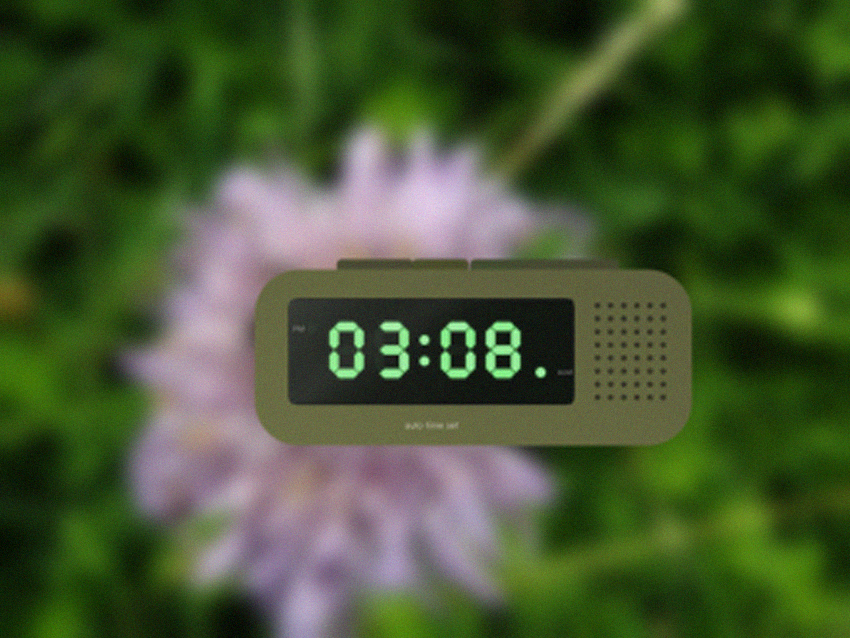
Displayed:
3.08
